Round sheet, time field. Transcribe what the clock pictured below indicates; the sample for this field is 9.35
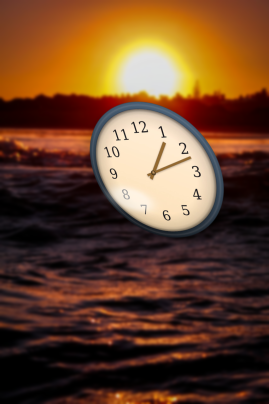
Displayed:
1.12
